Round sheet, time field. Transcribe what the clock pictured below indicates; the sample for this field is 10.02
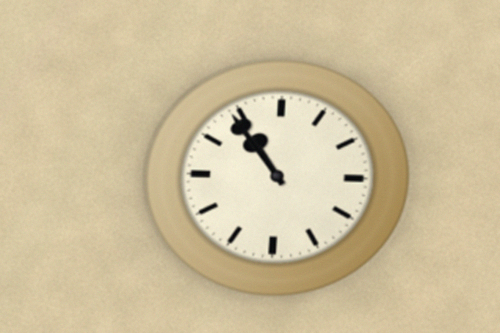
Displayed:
10.54
